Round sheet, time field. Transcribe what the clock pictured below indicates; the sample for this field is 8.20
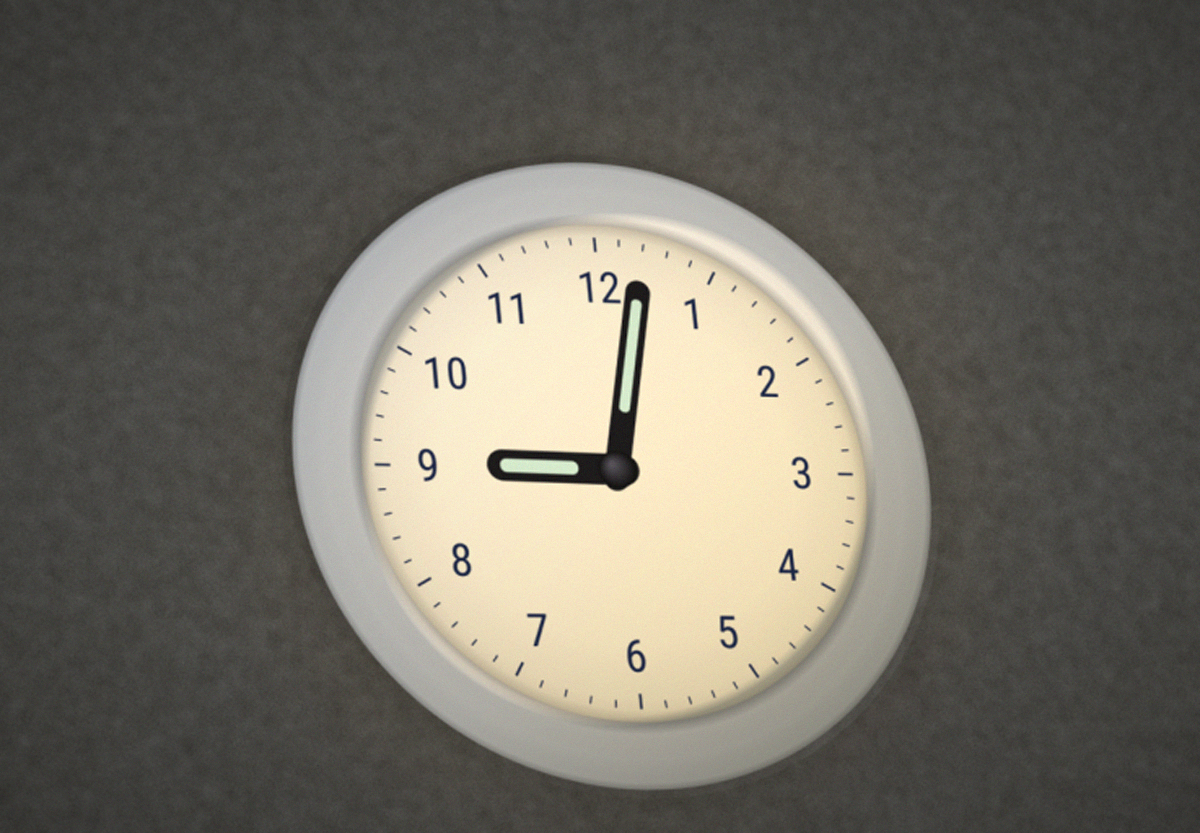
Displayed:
9.02
